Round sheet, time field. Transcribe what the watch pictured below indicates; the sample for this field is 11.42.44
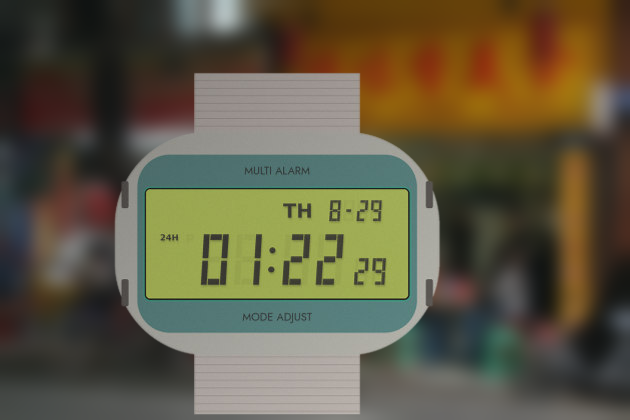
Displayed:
1.22.29
